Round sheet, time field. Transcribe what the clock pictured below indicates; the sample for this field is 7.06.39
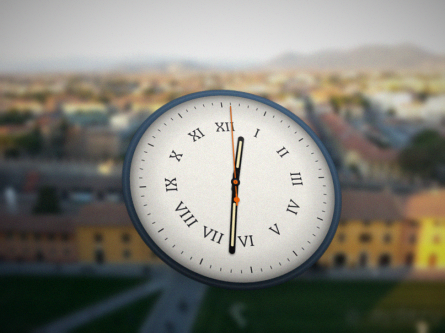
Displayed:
12.32.01
